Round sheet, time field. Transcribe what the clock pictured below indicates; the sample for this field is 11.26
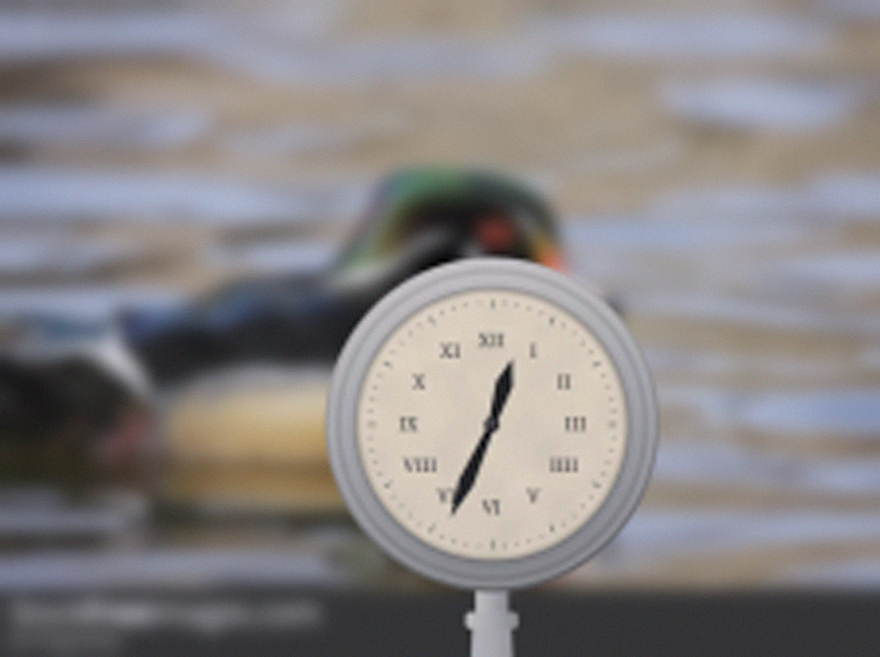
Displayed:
12.34
